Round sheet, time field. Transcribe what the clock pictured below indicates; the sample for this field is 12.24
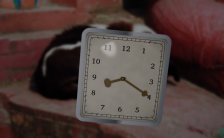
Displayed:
8.20
